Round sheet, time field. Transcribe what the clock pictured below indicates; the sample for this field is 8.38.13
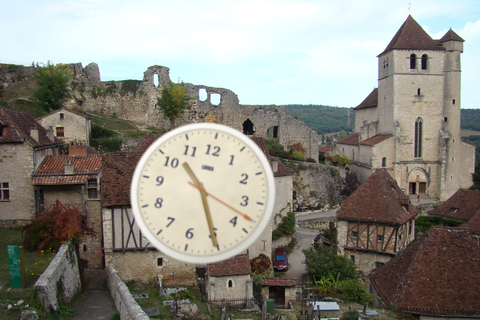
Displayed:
10.25.18
